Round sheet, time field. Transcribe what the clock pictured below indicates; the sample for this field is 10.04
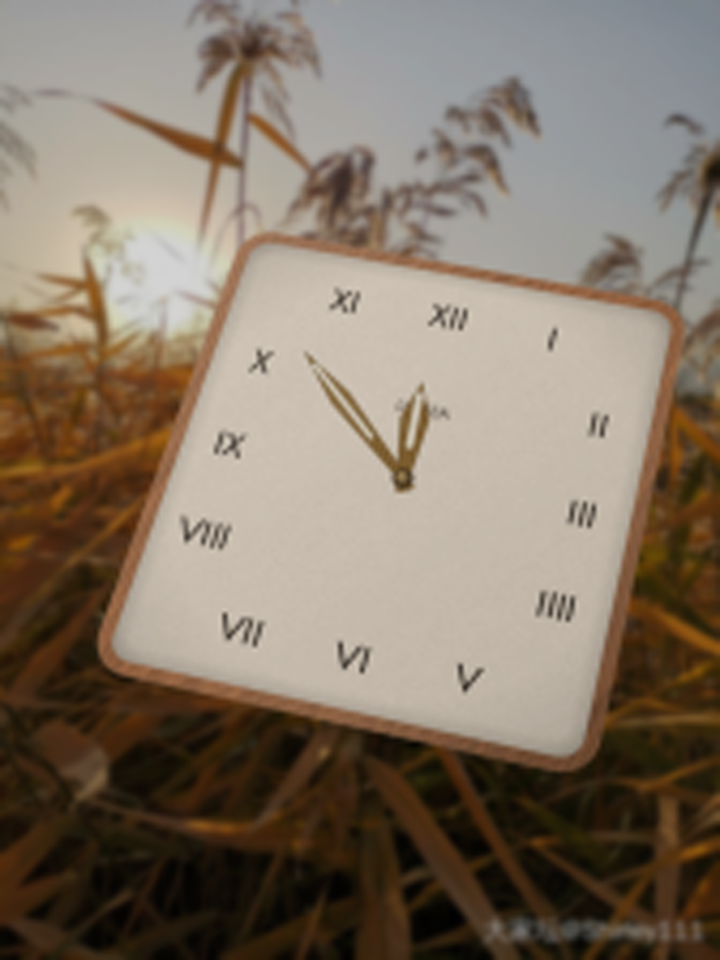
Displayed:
11.52
